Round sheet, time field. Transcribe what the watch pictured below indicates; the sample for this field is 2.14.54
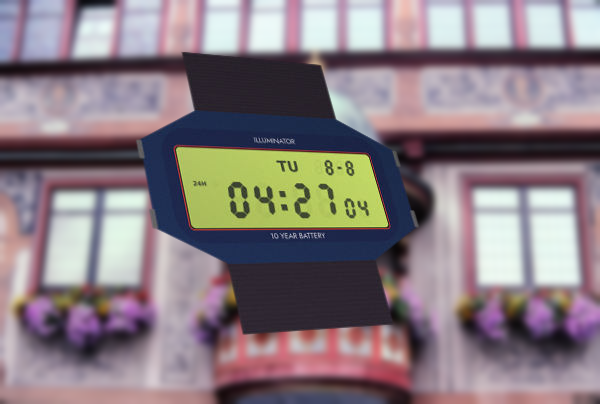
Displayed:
4.27.04
